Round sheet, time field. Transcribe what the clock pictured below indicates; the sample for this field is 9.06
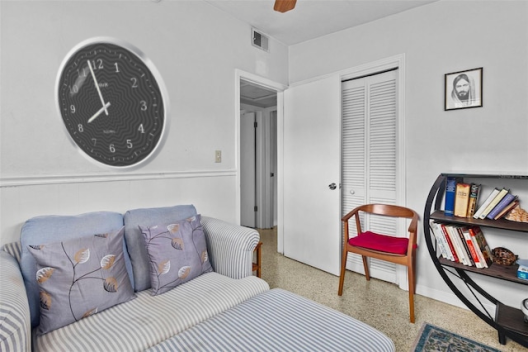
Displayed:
7.58
